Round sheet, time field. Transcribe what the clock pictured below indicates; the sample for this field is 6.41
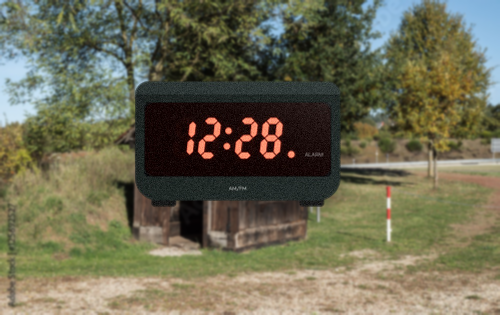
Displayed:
12.28
